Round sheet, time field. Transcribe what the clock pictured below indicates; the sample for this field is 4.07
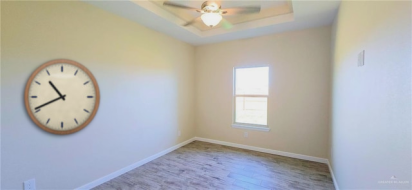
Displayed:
10.41
